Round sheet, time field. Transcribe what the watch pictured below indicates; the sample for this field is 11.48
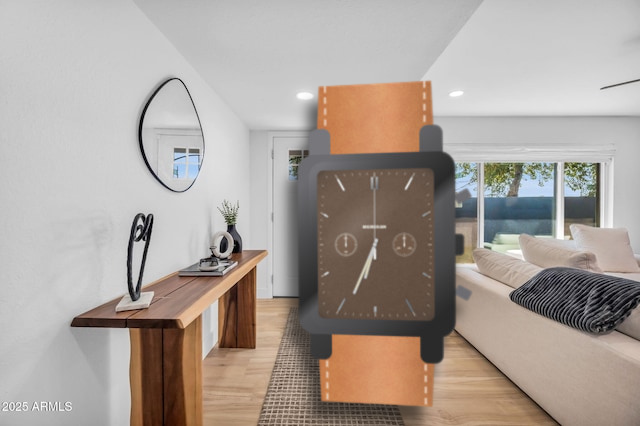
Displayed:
6.34
